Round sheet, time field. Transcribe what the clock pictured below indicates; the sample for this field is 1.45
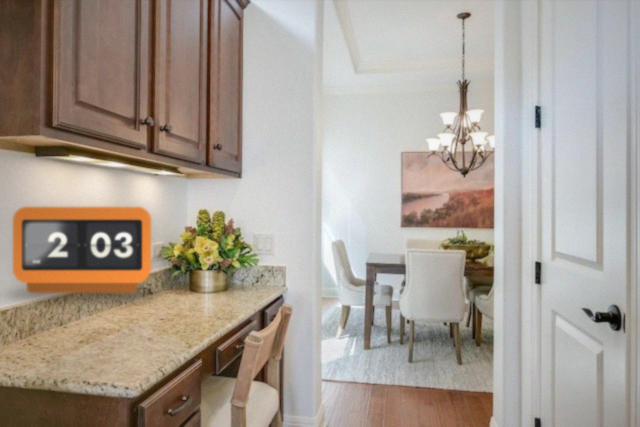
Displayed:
2.03
